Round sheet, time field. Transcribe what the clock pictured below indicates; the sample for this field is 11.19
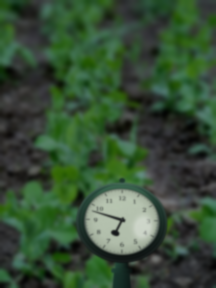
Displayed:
6.48
